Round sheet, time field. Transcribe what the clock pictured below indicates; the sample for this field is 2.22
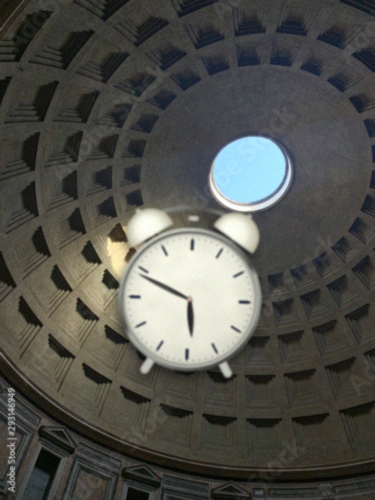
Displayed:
5.49
